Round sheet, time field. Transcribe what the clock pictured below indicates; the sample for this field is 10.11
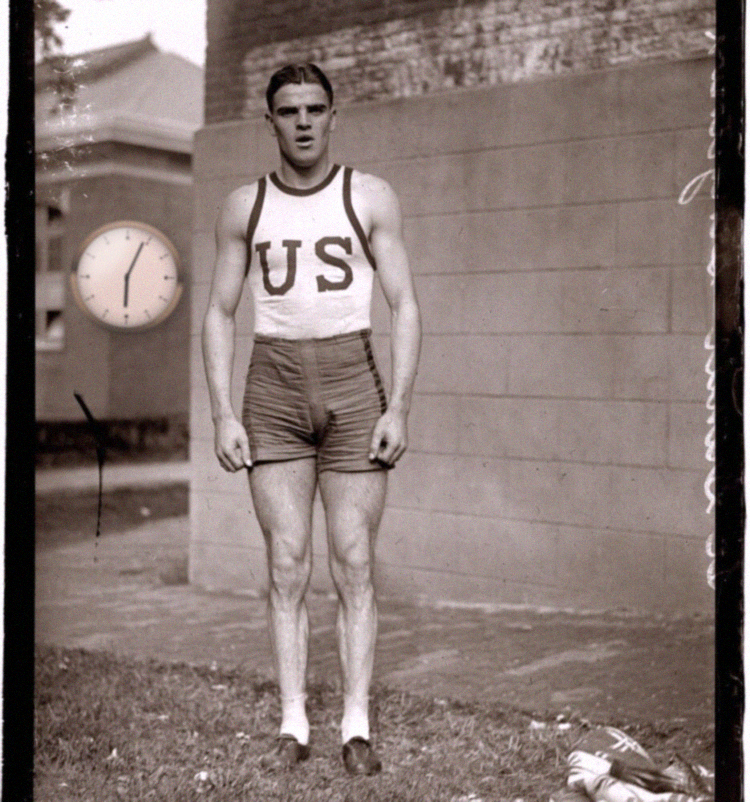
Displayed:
6.04
